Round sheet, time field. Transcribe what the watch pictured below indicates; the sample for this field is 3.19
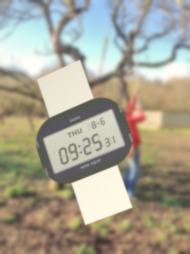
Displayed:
9.25
